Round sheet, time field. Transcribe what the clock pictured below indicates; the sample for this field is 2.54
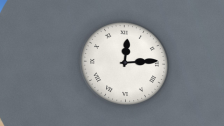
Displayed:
12.14
